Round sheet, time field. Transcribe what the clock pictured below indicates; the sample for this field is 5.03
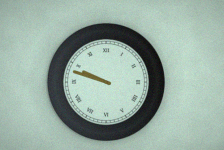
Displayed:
9.48
